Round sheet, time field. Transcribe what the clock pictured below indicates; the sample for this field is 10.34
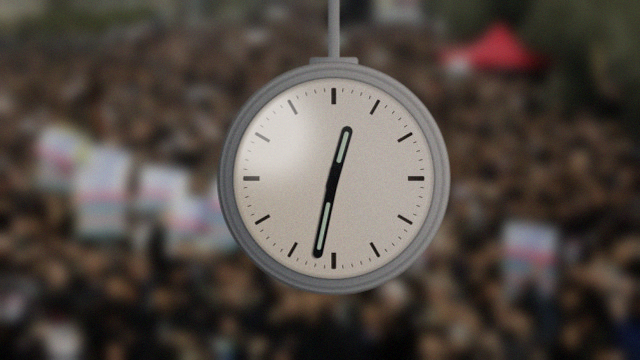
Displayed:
12.32
